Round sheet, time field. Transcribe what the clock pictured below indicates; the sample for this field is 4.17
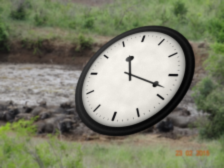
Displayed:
11.18
